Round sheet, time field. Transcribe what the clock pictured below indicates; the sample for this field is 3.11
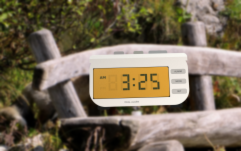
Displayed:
3.25
